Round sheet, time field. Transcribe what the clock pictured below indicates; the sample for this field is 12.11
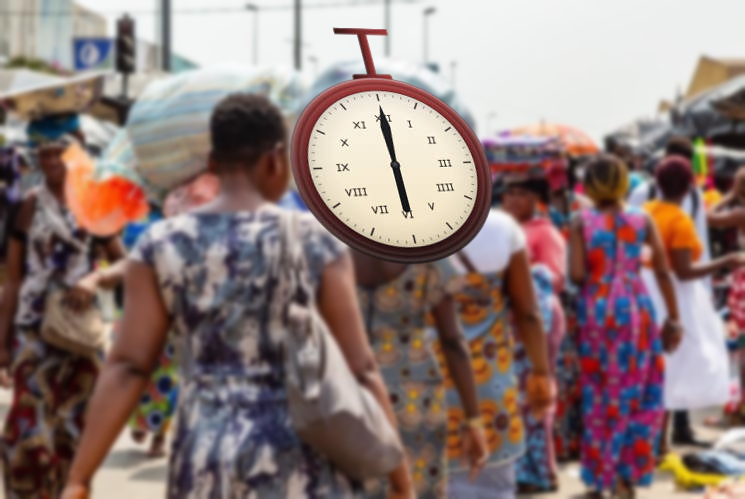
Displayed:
6.00
